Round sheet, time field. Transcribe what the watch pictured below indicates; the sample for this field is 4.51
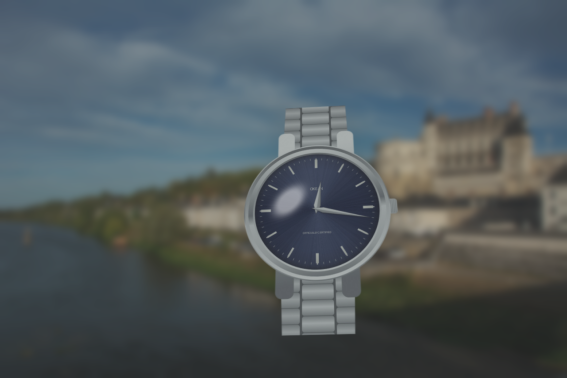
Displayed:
12.17
